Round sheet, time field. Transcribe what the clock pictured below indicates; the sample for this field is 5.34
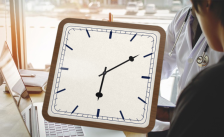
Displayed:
6.09
